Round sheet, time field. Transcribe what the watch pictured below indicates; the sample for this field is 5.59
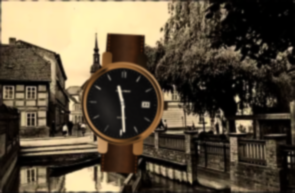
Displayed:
11.29
